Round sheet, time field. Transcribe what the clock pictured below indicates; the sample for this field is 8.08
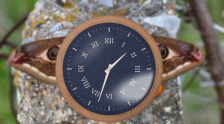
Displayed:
1.33
